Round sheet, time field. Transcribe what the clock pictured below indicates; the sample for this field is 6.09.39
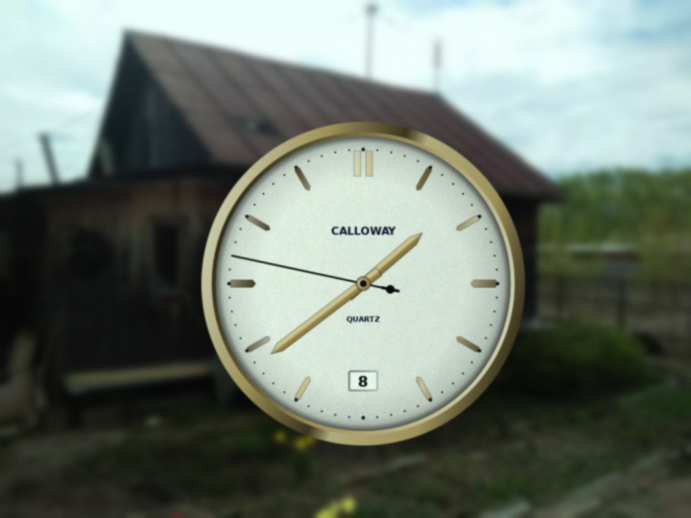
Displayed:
1.38.47
